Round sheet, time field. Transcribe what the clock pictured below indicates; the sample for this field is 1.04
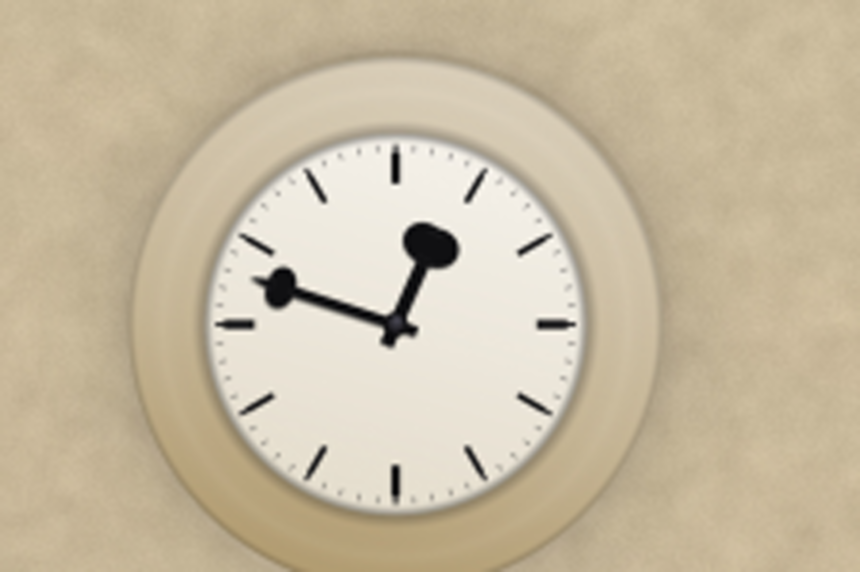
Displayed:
12.48
